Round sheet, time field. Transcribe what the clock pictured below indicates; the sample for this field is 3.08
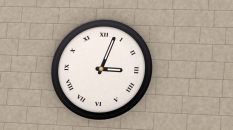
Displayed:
3.03
